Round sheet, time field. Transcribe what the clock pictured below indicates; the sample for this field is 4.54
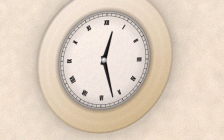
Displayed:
12.27
